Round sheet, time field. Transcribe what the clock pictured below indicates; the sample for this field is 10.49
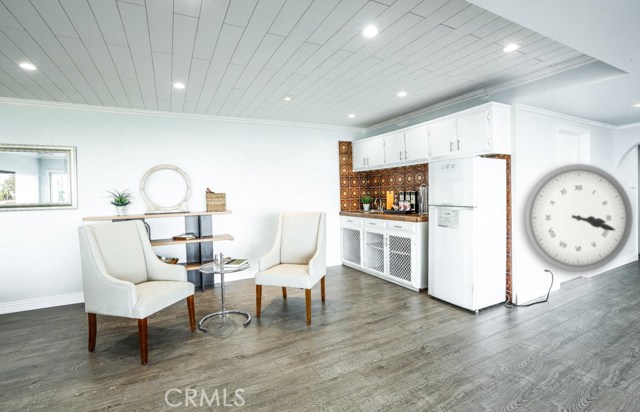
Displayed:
3.18
